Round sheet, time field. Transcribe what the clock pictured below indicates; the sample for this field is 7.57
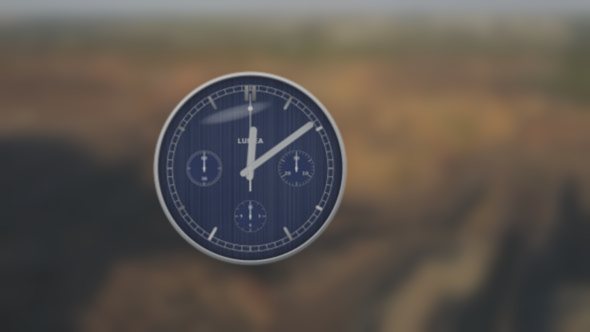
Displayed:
12.09
